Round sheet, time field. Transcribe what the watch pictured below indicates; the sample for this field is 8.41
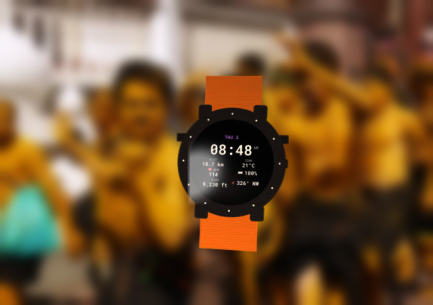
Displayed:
8.48
